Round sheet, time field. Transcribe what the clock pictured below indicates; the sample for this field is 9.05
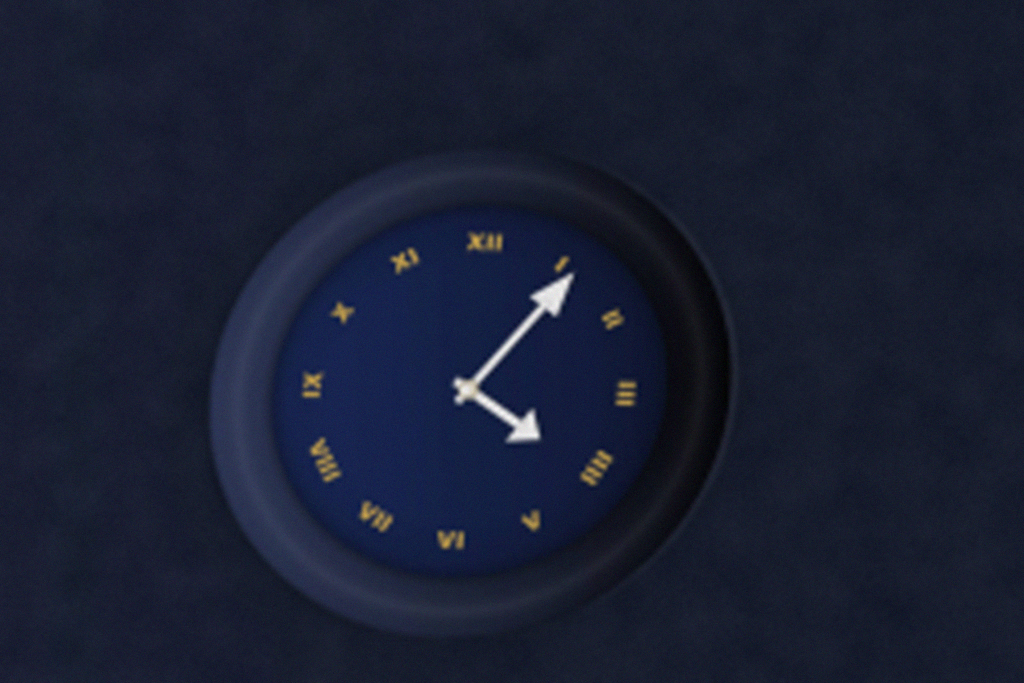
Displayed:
4.06
